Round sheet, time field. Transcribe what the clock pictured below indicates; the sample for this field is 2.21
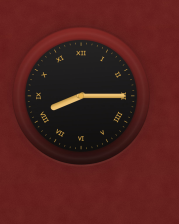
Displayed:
8.15
